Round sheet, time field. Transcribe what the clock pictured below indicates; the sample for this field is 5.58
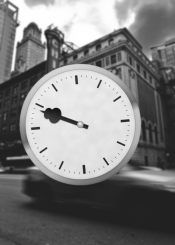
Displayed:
9.49
